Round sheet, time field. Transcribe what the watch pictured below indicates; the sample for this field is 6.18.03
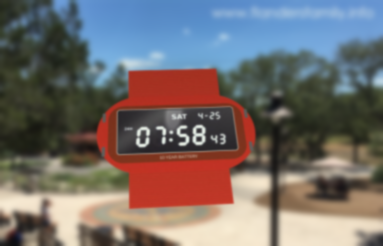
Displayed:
7.58.43
